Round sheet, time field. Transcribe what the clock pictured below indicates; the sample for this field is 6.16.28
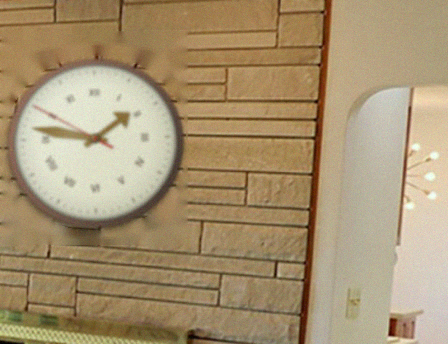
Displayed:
1.46.50
